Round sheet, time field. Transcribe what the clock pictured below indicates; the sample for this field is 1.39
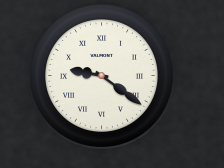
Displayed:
9.21
